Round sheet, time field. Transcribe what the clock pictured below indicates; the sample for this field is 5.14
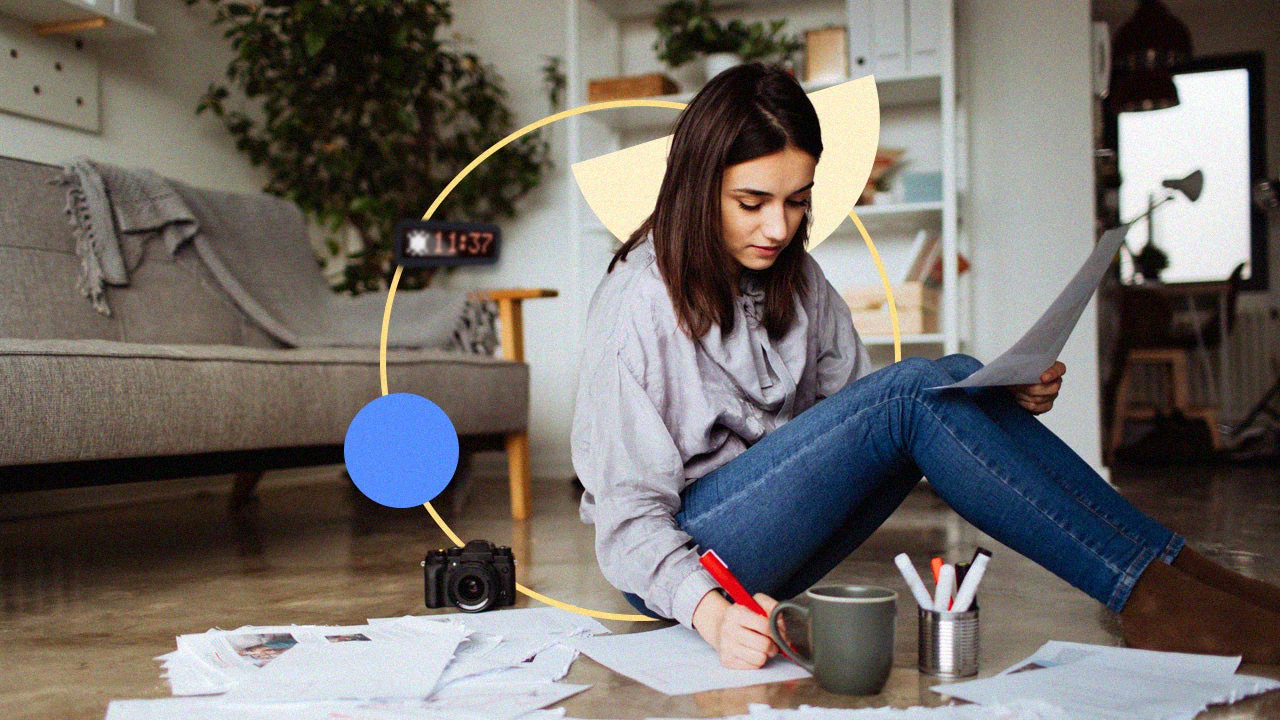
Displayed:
11.37
